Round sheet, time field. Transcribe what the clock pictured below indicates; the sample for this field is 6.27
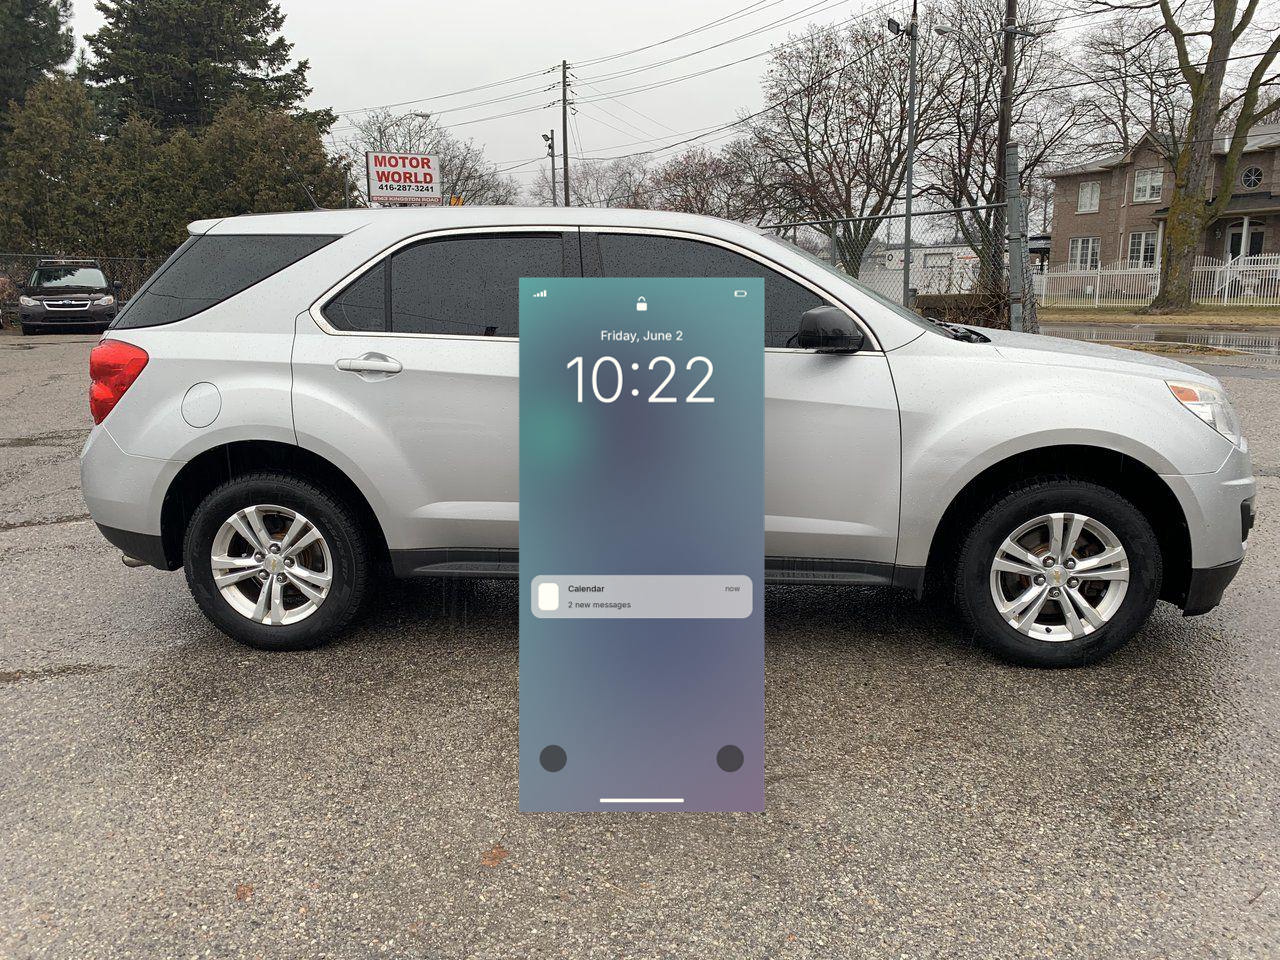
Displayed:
10.22
